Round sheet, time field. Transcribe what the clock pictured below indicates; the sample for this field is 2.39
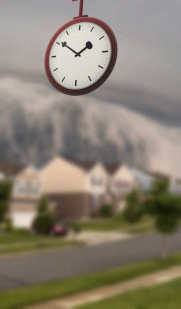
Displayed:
1.51
